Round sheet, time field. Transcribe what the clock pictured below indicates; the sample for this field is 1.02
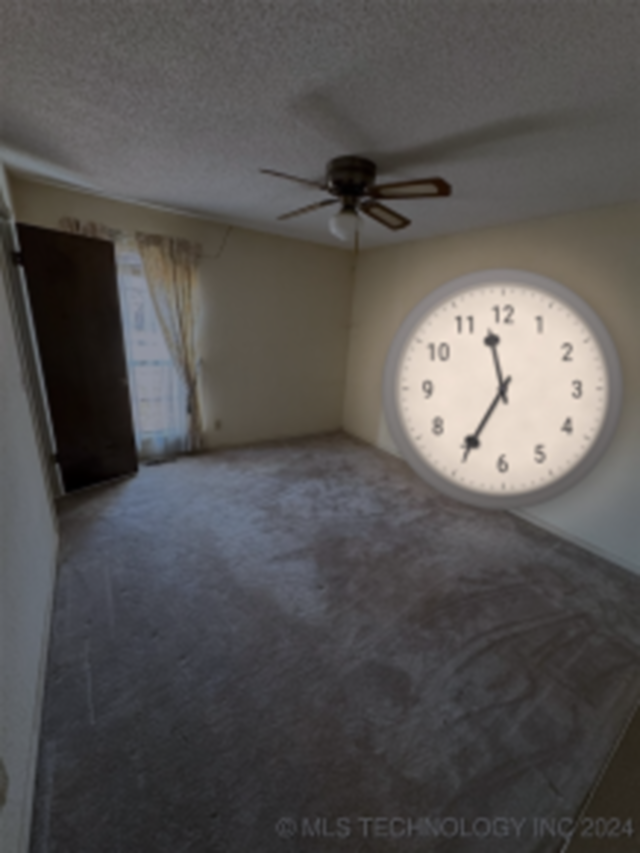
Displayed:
11.35
